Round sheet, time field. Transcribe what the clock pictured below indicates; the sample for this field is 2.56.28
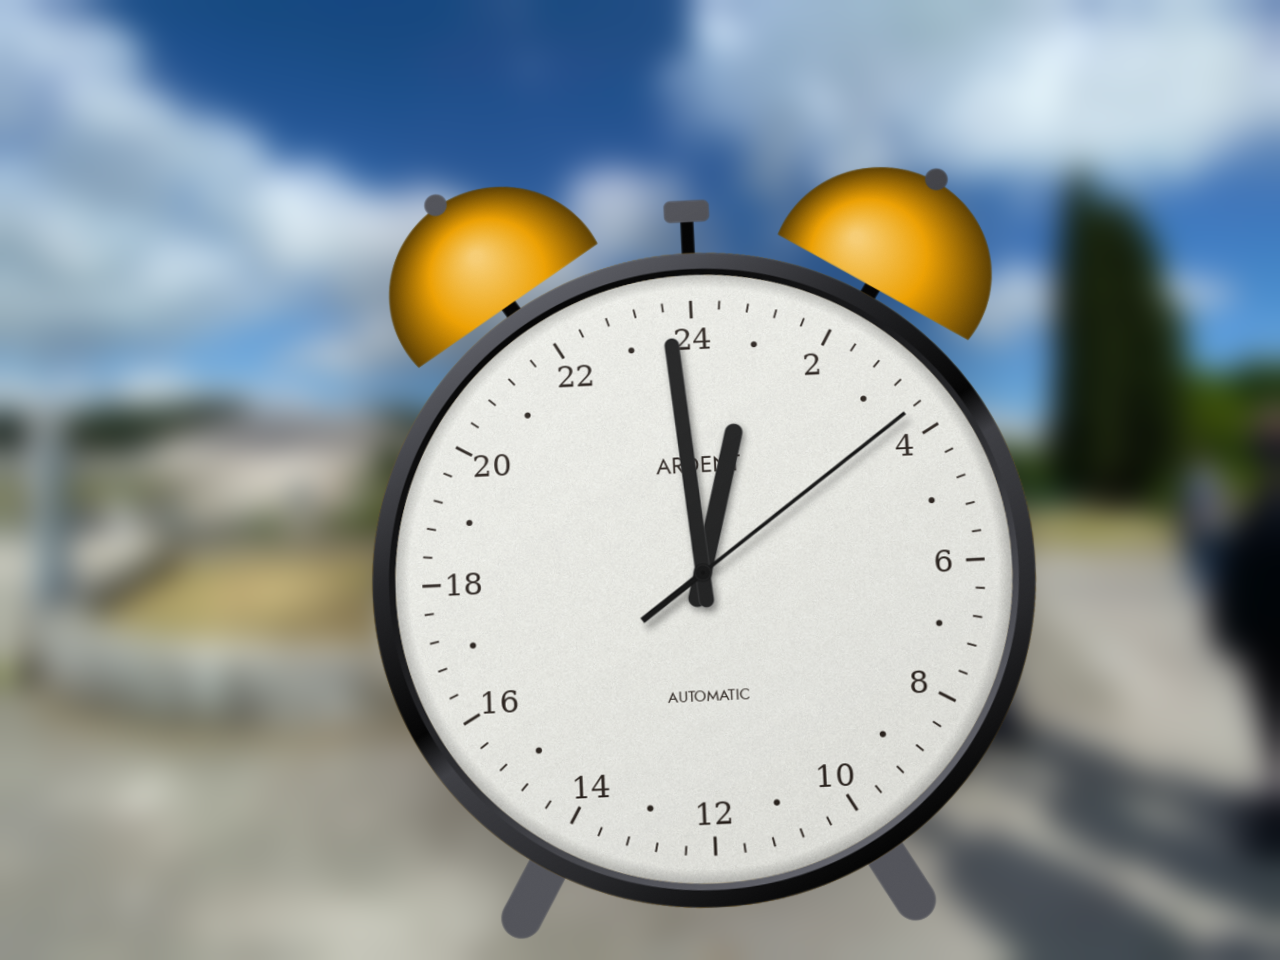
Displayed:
0.59.09
